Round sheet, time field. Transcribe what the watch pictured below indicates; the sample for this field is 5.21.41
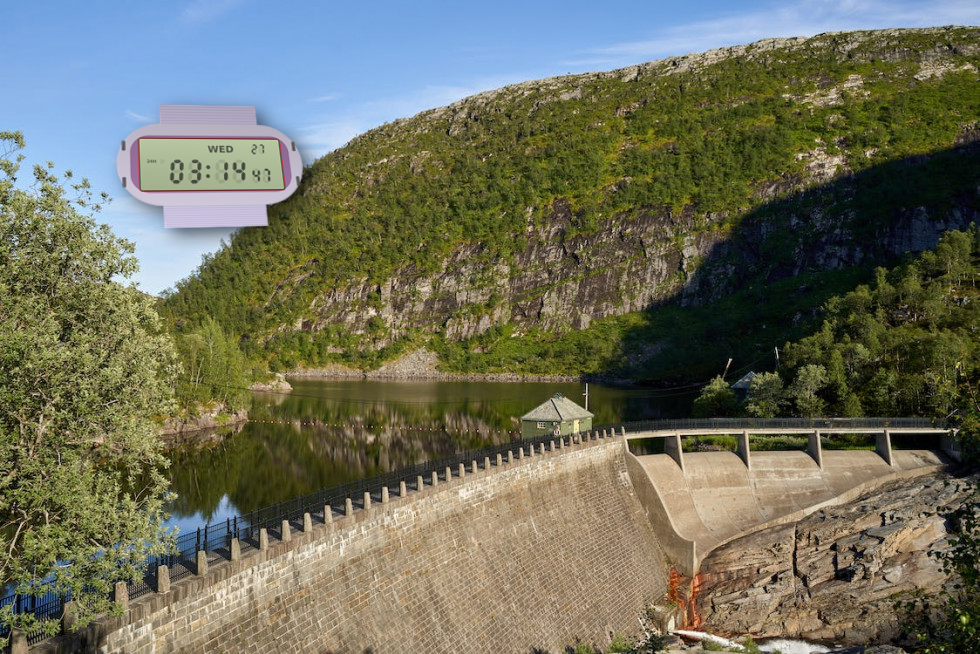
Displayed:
3.14.47
